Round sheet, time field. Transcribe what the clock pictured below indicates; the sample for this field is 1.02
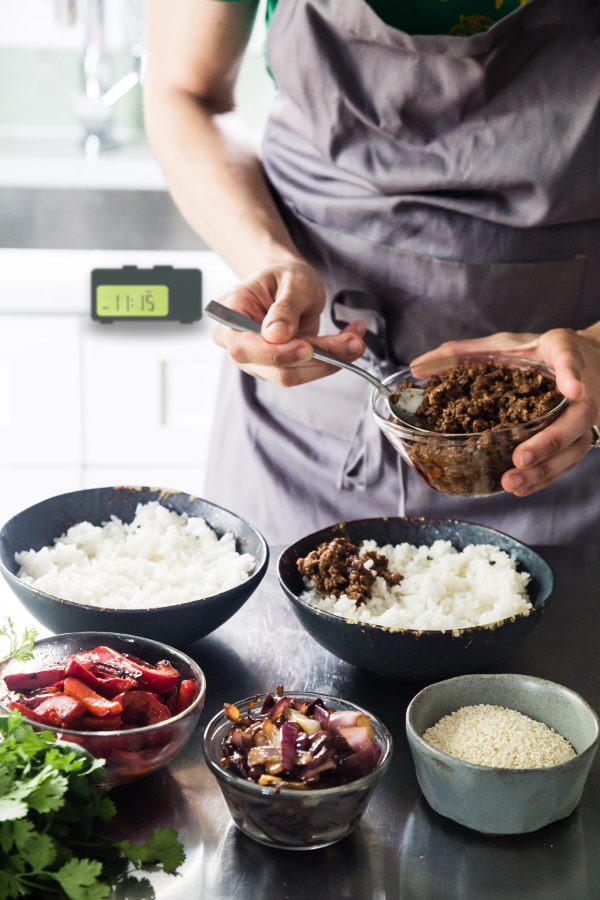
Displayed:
11.15
